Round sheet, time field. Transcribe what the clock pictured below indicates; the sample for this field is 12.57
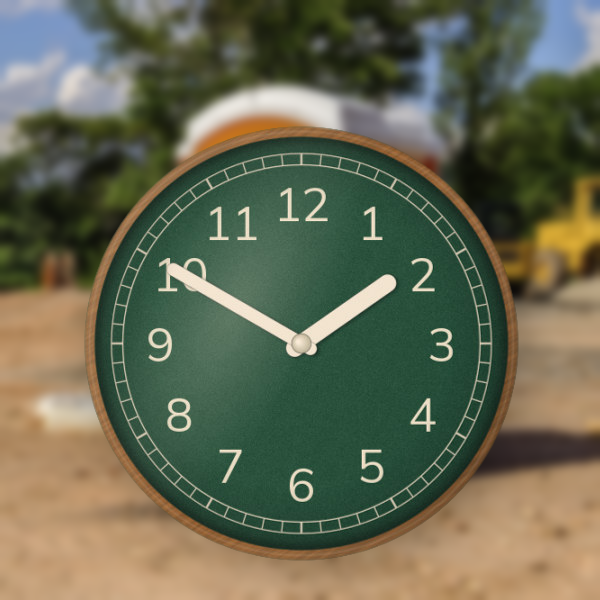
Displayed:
1.50
